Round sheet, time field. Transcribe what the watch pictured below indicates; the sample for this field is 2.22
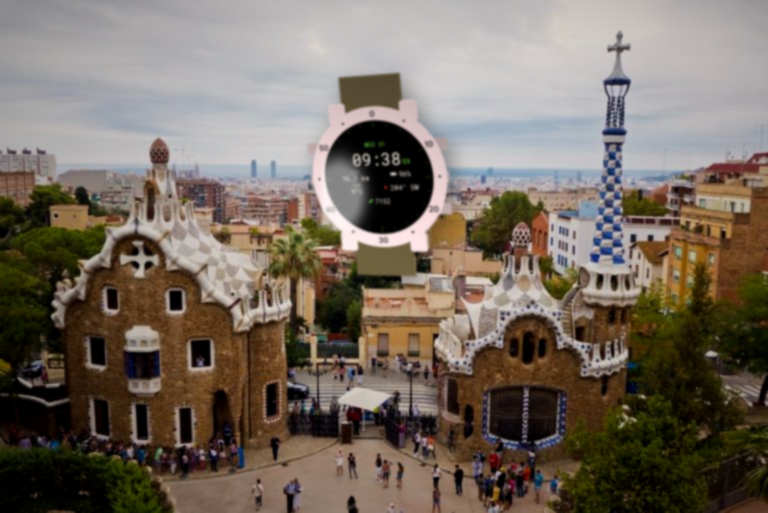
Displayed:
9.38
